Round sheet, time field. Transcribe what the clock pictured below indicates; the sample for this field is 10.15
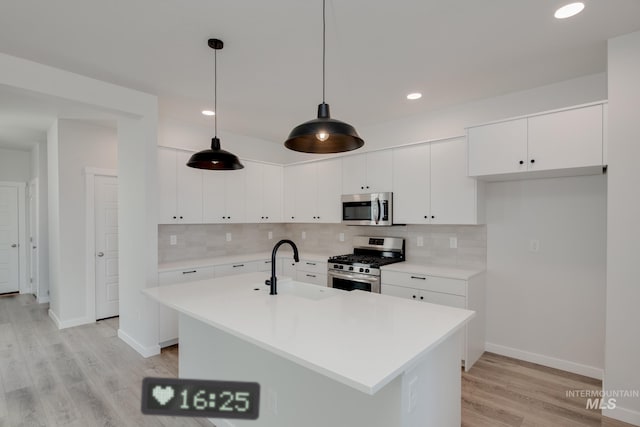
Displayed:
16.25
